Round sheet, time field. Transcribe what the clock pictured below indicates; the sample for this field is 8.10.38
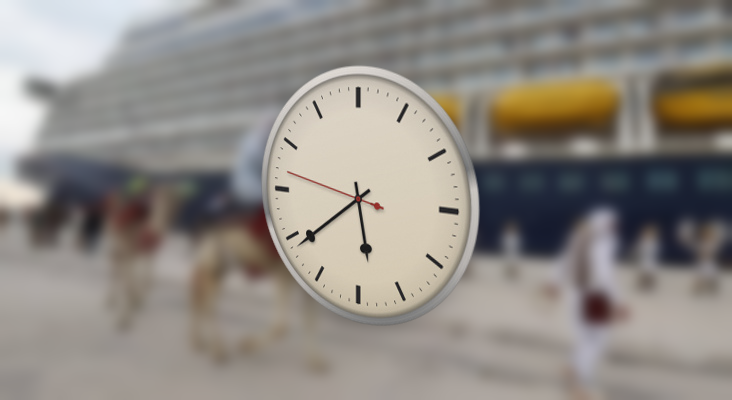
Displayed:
5.38.47
